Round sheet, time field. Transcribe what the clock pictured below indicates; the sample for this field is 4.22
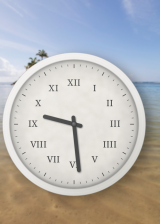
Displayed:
9.29
